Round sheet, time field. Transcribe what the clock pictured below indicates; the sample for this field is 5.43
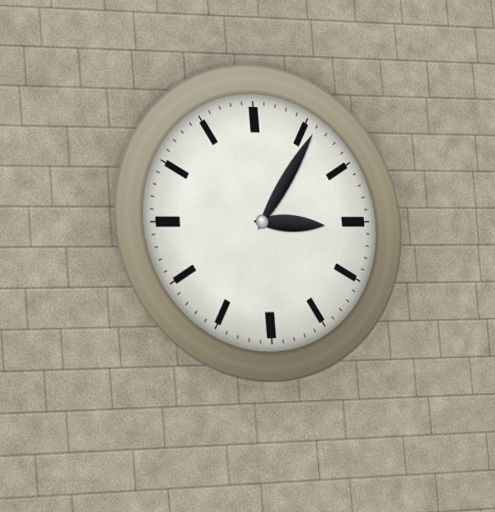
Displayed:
3.06
